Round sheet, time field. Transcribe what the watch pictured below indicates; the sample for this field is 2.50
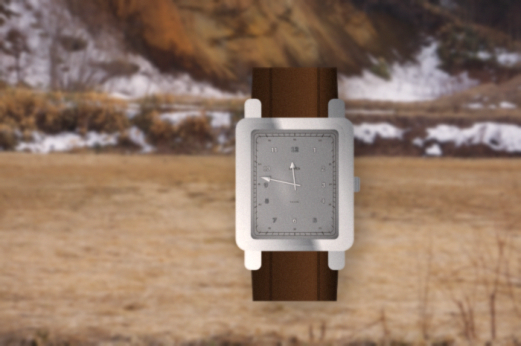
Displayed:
11.47
